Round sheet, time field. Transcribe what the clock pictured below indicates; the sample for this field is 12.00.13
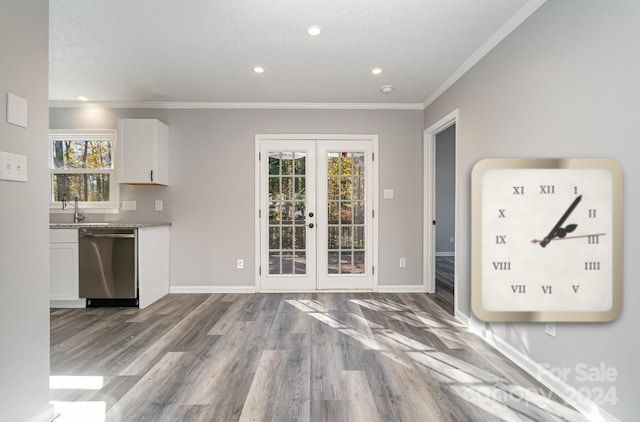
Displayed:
2.06.14
